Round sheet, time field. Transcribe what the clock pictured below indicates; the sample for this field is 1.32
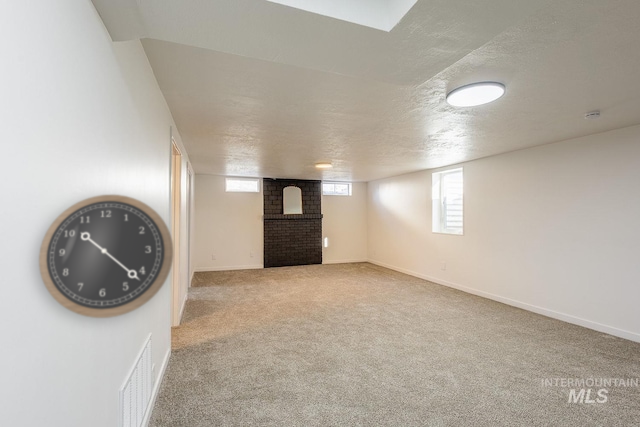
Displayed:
10.22
